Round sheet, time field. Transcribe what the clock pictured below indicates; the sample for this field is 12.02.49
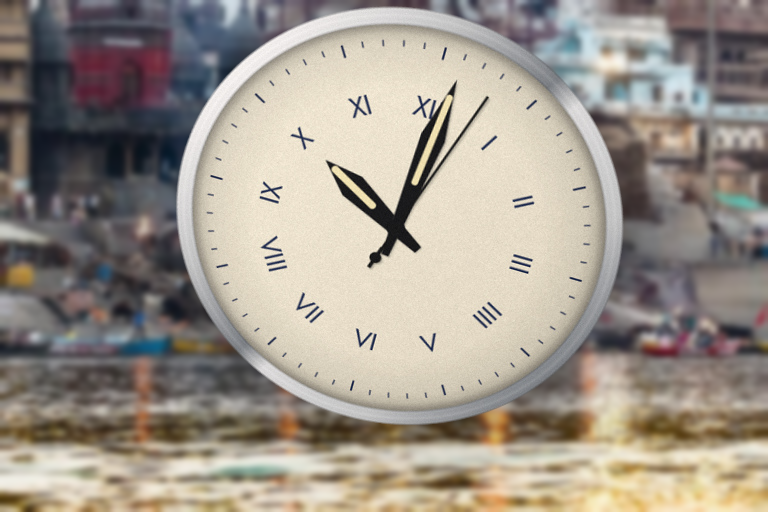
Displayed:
10.01.03
